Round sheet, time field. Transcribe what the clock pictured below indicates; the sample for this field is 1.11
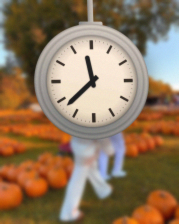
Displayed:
11.38
